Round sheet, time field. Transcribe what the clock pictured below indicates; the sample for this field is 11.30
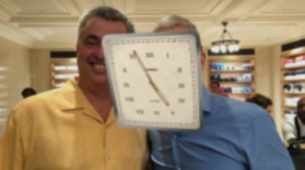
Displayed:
4.56
